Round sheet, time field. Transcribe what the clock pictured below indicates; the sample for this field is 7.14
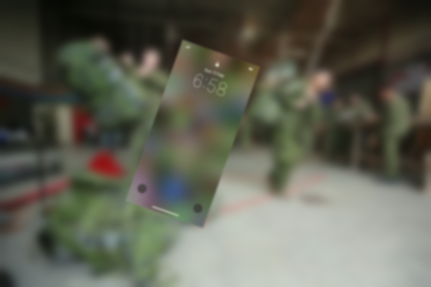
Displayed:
6.58
